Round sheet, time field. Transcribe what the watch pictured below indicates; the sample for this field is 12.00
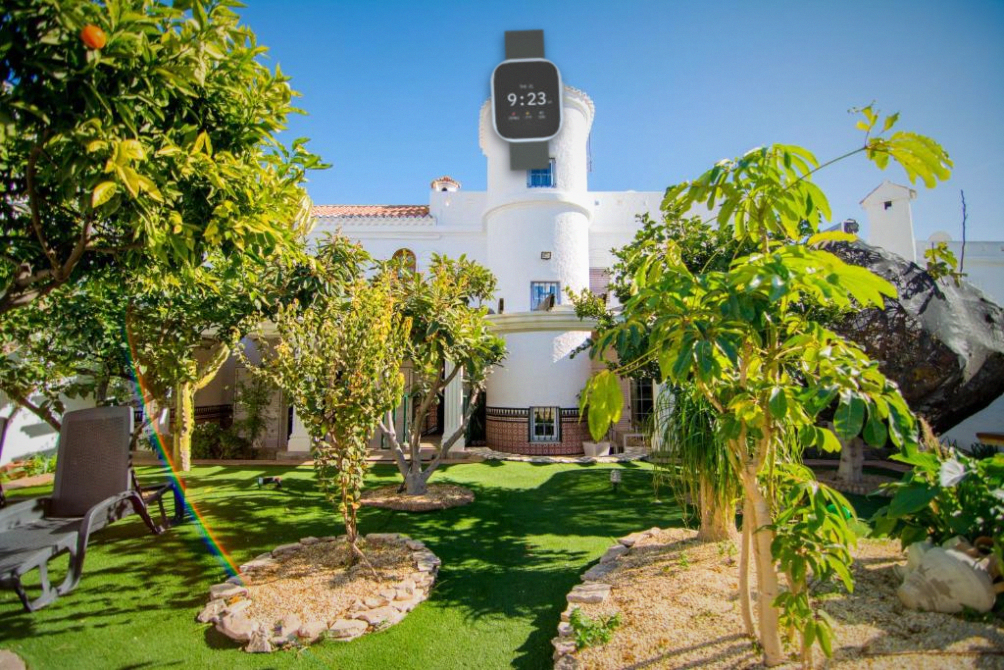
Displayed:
9.23
